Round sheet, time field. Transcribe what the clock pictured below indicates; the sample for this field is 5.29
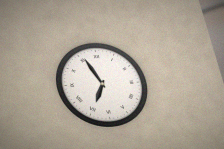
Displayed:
6.56
